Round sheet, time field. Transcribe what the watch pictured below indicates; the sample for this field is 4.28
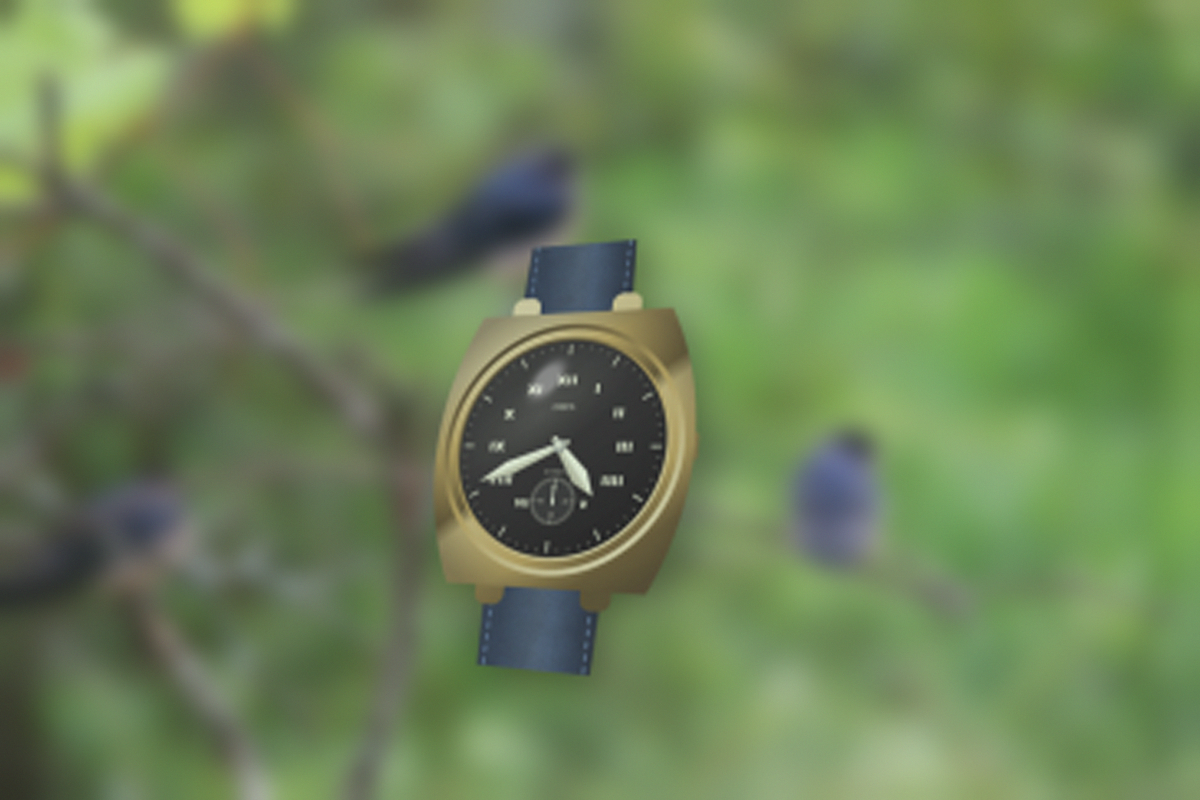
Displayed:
4.41
